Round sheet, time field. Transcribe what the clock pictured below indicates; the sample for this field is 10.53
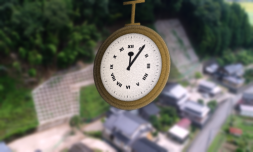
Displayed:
12.06
